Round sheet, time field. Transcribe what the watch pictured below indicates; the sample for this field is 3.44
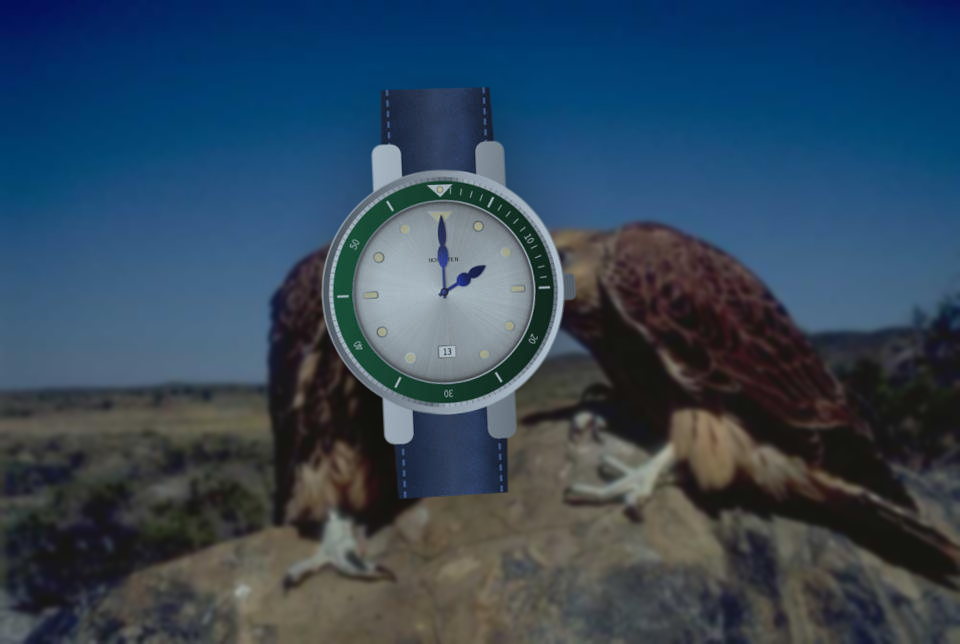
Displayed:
2.00
